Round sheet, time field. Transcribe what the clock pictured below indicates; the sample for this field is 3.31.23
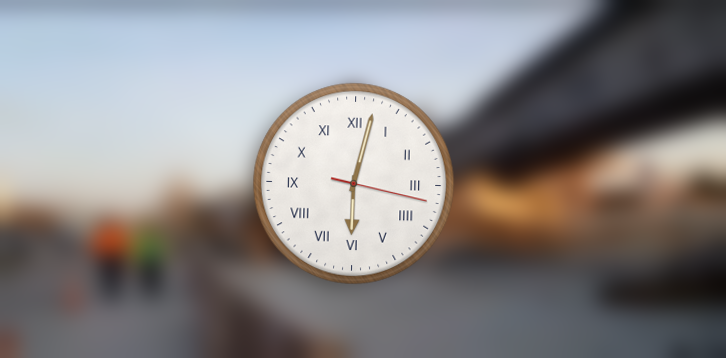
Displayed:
6.02.17
